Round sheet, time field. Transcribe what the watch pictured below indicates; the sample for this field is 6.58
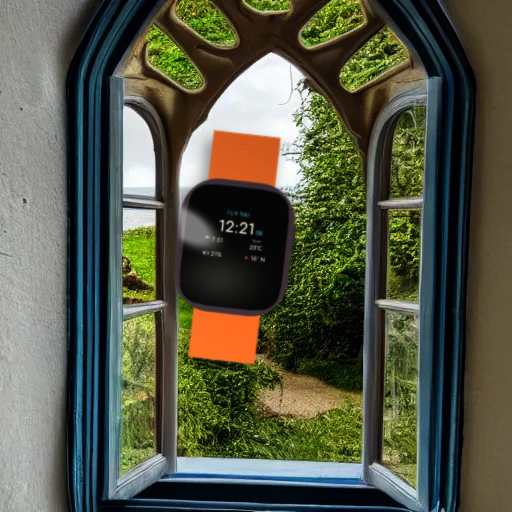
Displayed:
12.21
